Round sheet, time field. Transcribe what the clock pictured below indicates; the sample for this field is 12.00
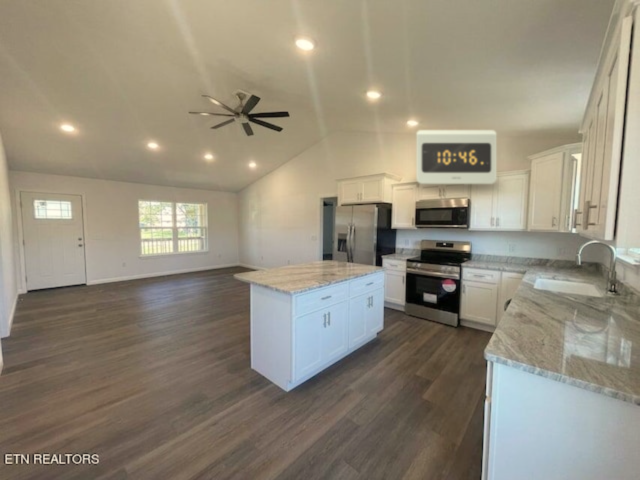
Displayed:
10.46
